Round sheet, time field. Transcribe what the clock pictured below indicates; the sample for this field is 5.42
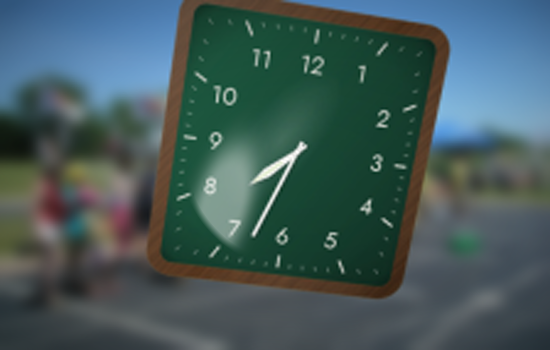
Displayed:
7.33
